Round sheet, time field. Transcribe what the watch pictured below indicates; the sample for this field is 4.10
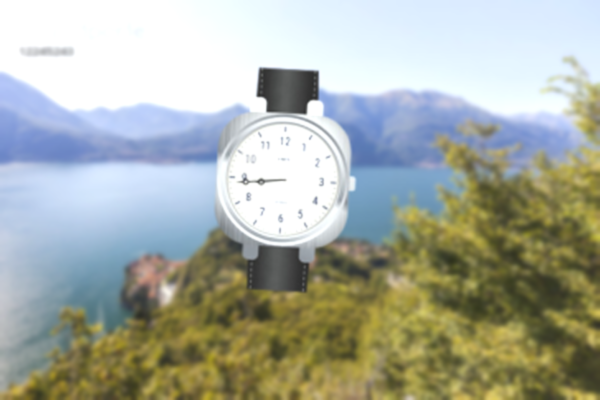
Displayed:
8.44
